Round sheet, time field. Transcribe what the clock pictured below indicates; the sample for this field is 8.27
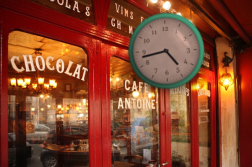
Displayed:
4.43
